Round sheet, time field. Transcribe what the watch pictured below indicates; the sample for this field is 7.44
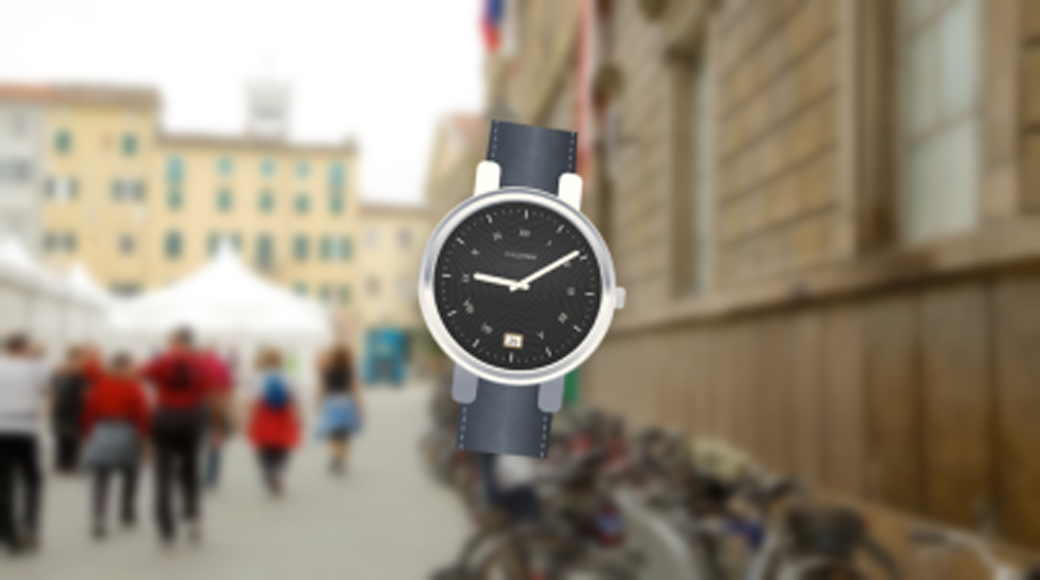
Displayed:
9.09
